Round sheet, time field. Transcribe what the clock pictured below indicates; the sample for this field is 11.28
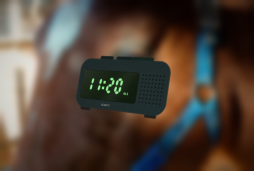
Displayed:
11.20
